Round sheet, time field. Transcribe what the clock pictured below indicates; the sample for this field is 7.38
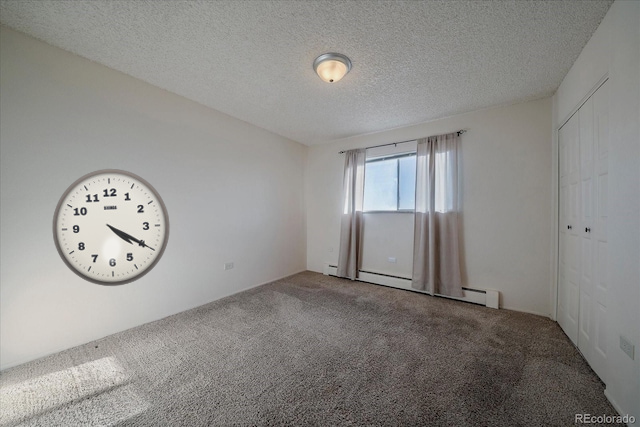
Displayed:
4.20
